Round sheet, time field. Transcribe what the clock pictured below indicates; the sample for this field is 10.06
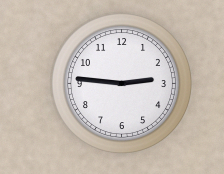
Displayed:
2.46
